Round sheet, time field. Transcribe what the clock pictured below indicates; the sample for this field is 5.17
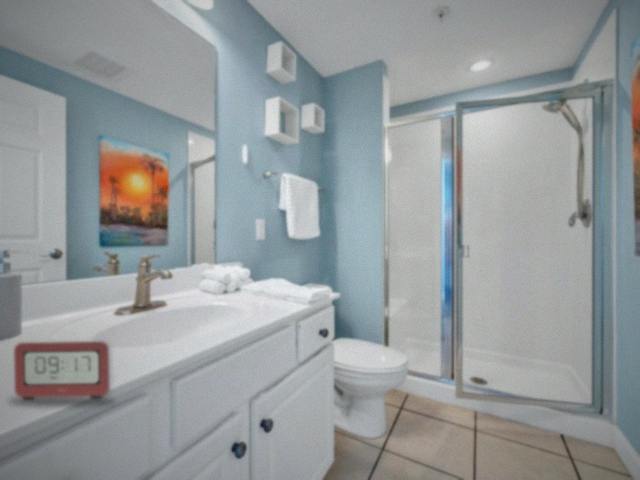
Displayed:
9.17
